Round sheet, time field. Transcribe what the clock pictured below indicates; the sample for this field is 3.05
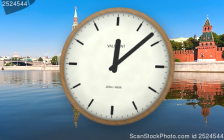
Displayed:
12.08
